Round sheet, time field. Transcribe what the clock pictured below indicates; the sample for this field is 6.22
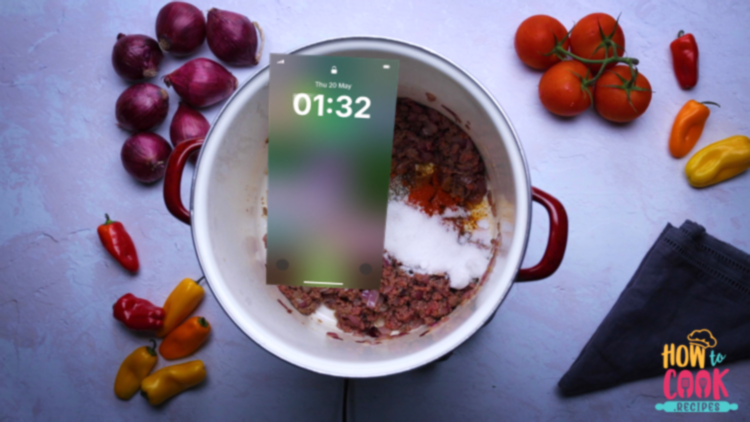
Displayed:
1.32
